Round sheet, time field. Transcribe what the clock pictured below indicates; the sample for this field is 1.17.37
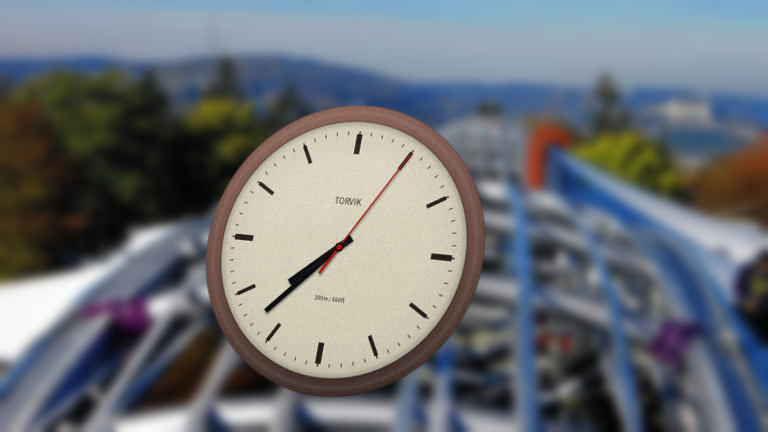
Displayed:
7.37.05
